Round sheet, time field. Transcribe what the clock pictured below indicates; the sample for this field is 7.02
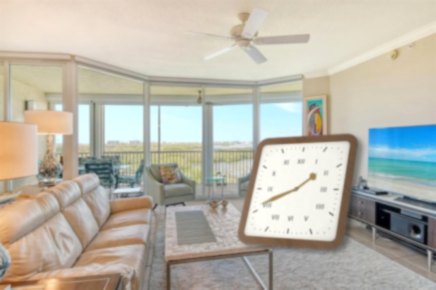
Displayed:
1.41
